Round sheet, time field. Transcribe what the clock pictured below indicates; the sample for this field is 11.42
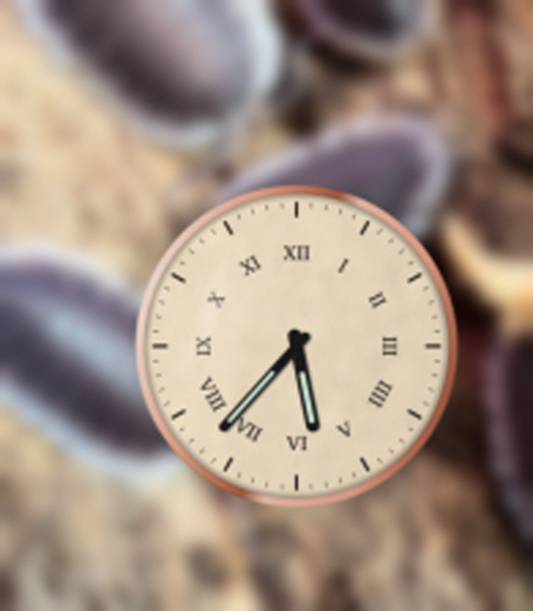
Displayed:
5.37
